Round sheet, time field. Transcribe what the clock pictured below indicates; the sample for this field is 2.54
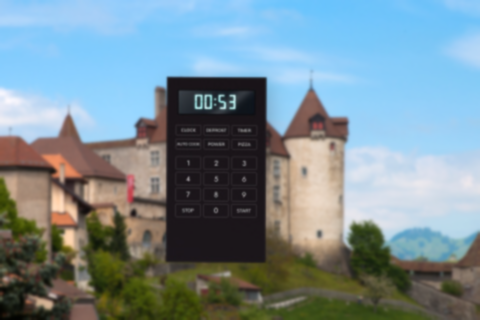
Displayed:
0.53
